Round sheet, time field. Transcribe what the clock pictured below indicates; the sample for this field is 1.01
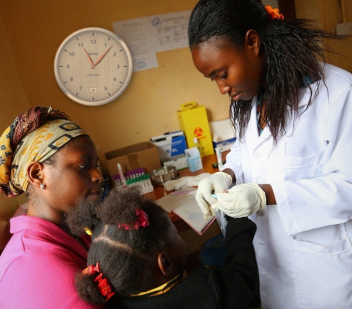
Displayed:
11.07
